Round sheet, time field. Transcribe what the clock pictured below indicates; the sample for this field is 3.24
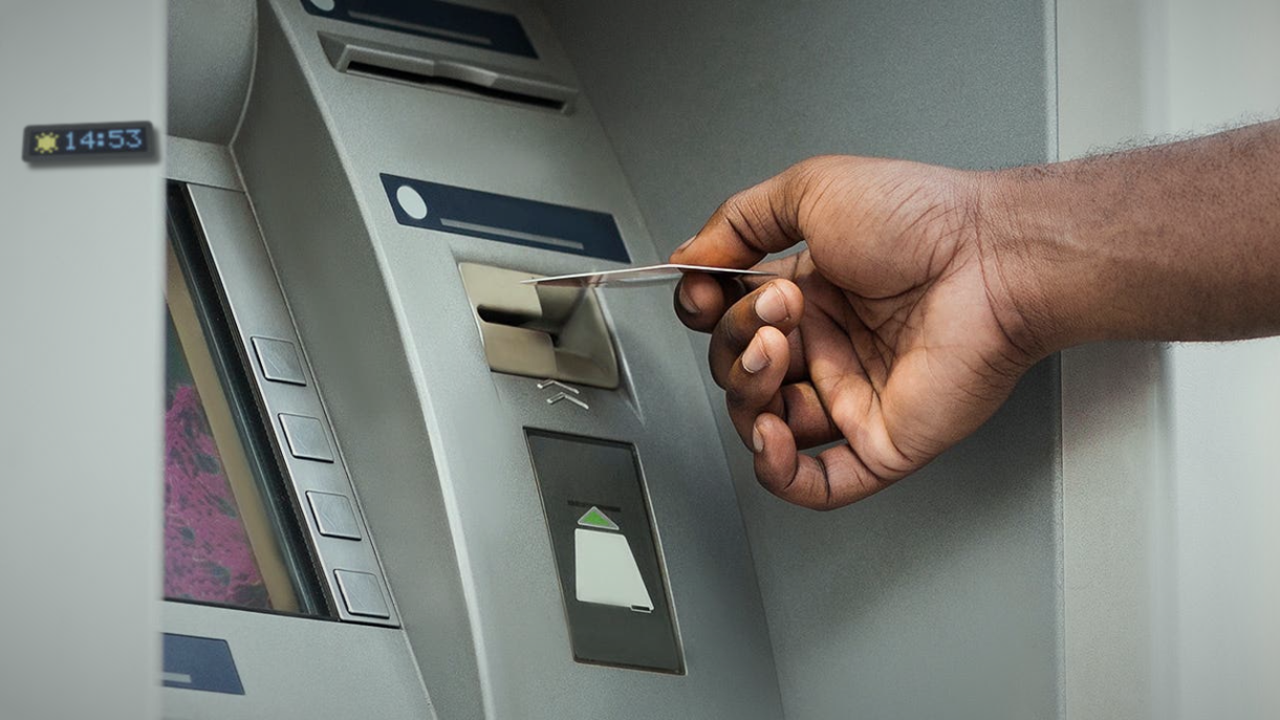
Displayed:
14.53
